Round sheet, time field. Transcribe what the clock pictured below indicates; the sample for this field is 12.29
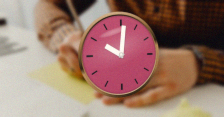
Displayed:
10.01
